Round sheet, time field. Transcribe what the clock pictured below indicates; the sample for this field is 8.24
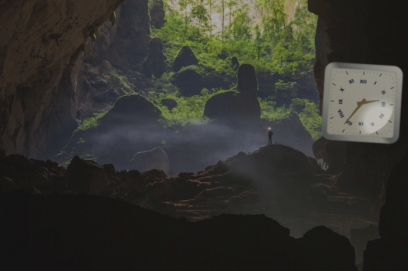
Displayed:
2.36
